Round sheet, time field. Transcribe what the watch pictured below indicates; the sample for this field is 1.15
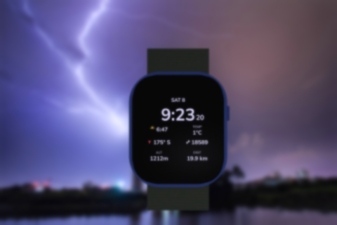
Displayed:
9.23
